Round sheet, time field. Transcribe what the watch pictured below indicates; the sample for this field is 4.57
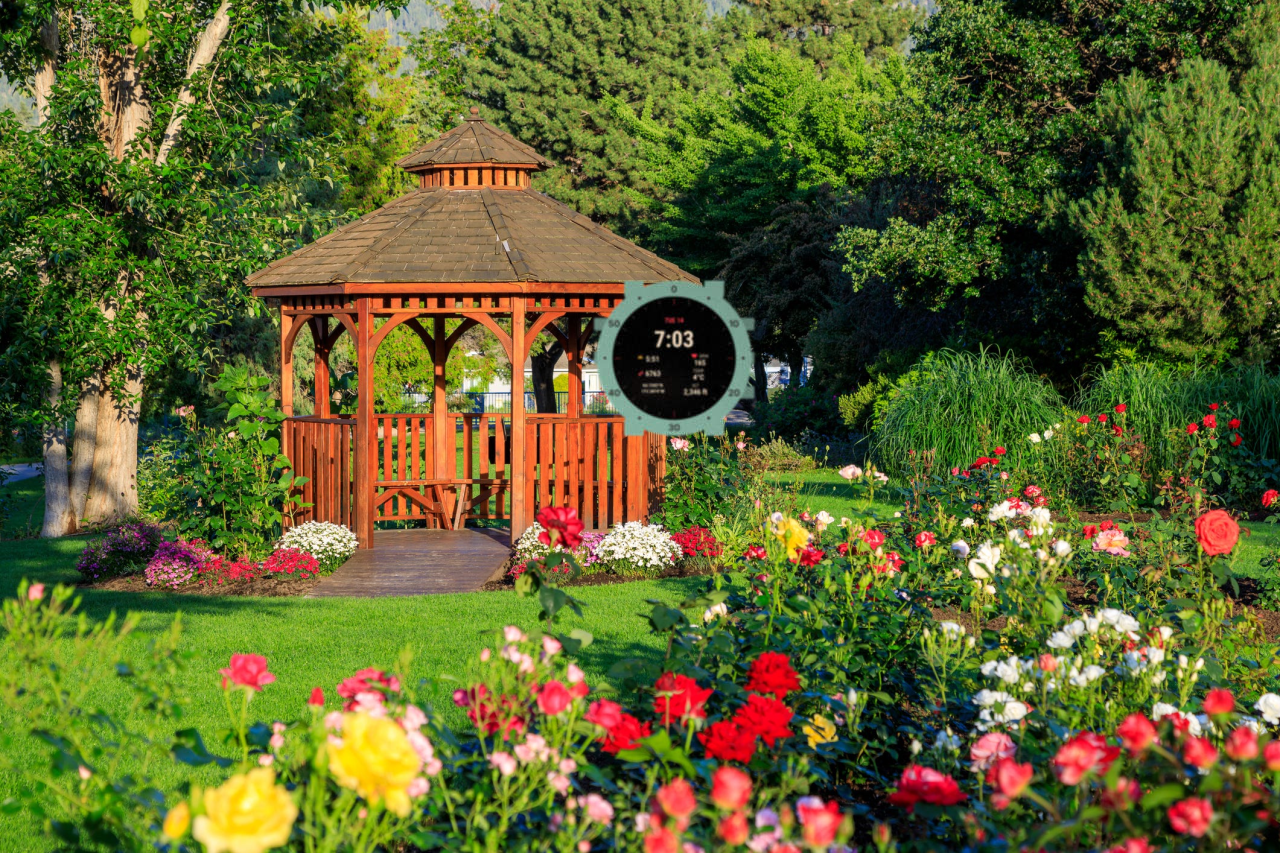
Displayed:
7.03
